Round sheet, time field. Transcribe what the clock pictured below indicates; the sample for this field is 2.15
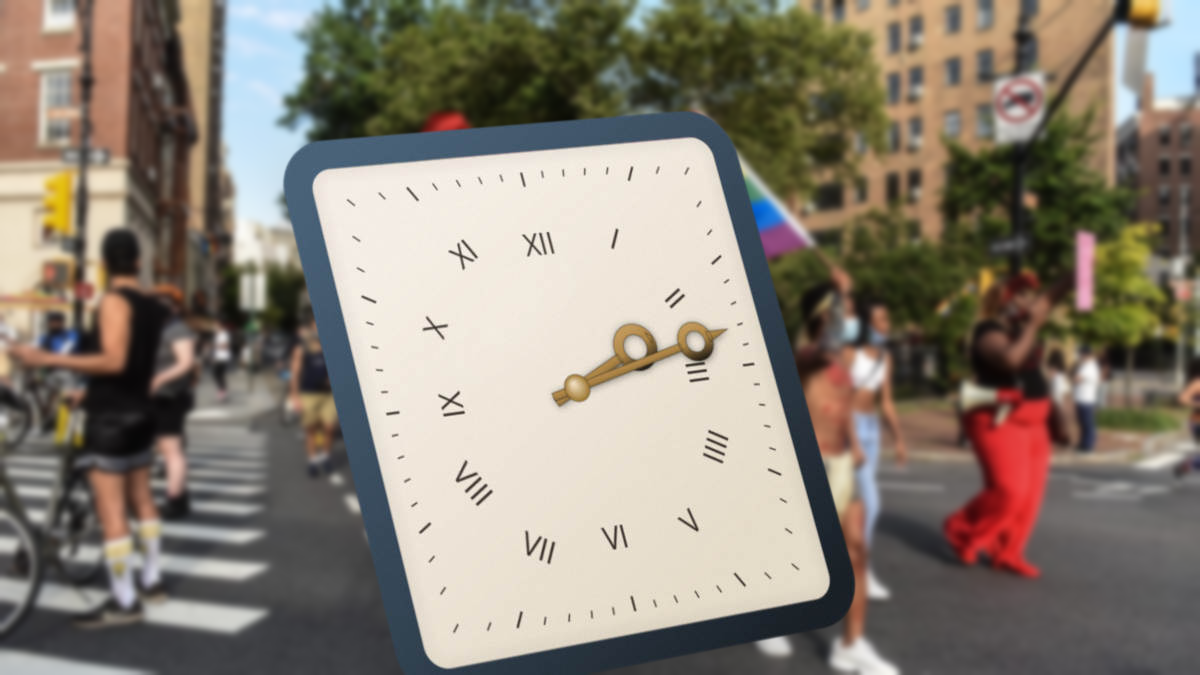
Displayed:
2.13
